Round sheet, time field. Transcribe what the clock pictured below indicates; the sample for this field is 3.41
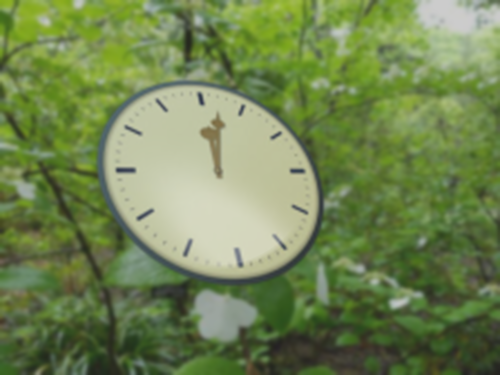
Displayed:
12.02
